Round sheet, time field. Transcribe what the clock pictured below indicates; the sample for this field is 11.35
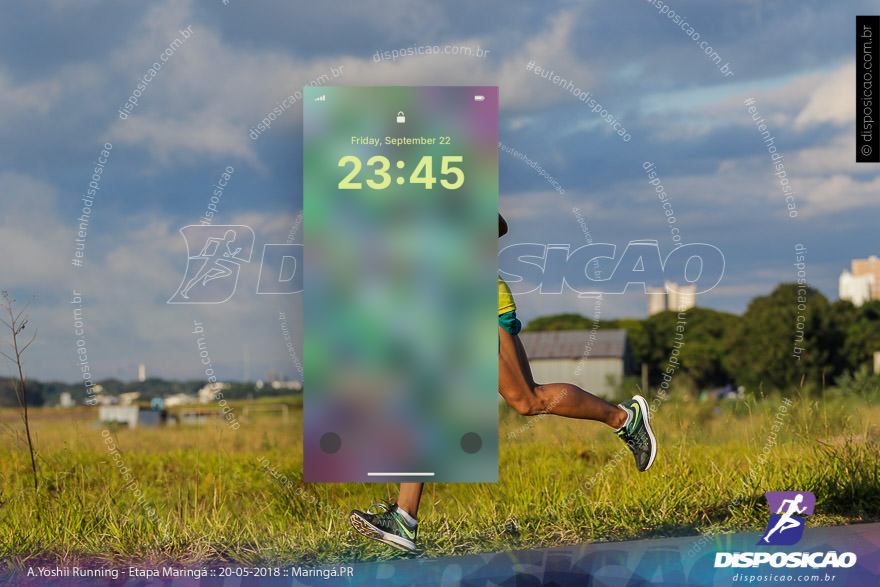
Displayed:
23.45
